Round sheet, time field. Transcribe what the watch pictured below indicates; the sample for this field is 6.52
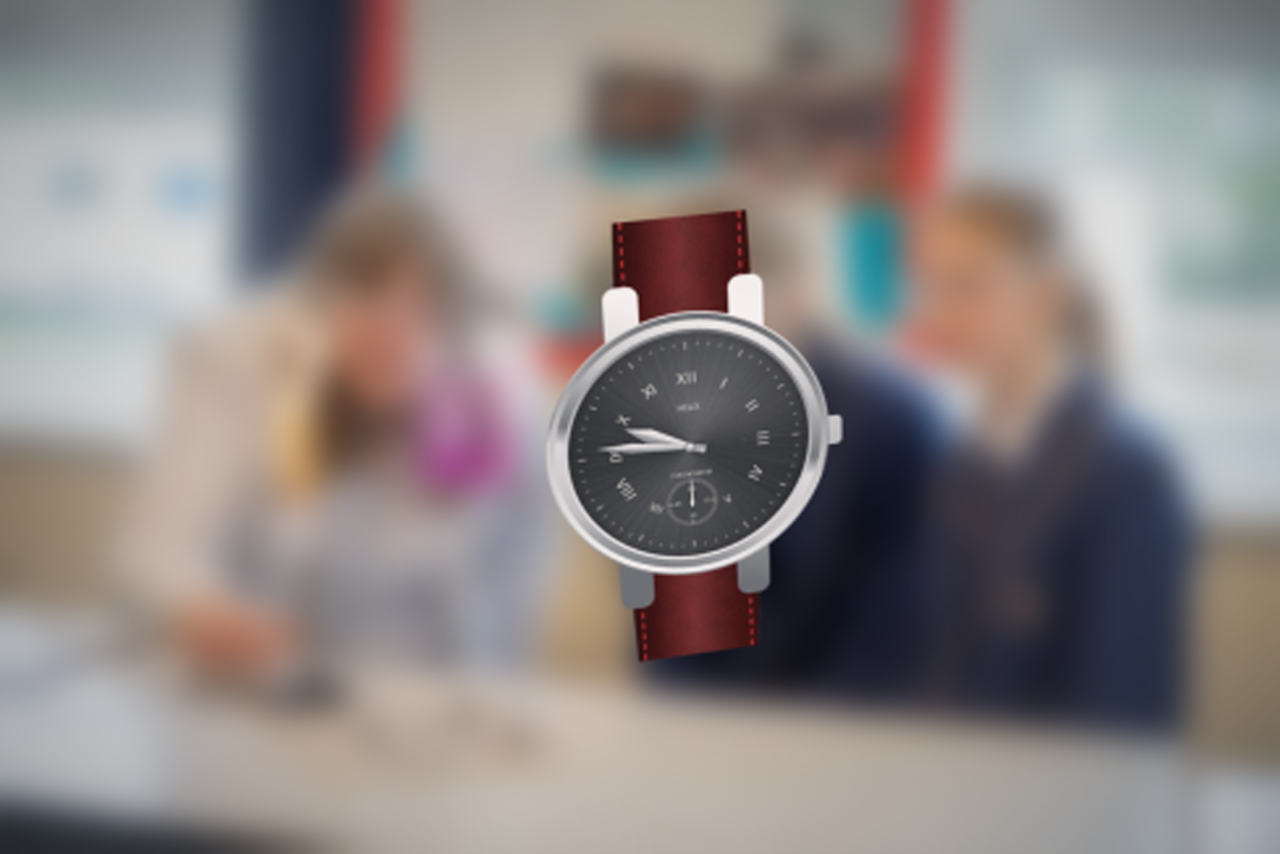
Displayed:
9.46
